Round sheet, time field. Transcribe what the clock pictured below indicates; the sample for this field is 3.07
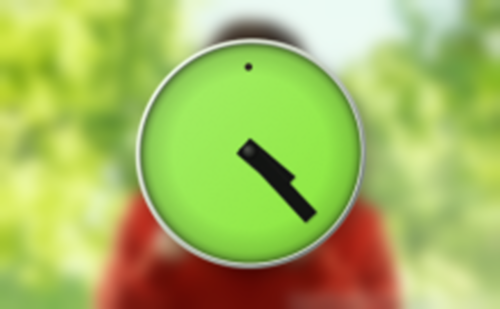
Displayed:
4.23
